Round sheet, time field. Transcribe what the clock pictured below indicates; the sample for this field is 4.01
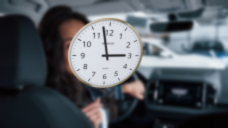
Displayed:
2.58
